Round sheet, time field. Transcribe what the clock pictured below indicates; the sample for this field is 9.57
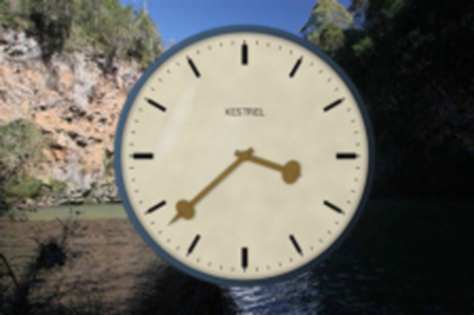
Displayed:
3.38
